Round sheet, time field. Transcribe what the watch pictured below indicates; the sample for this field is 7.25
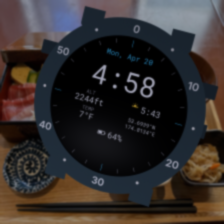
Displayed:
4.58
